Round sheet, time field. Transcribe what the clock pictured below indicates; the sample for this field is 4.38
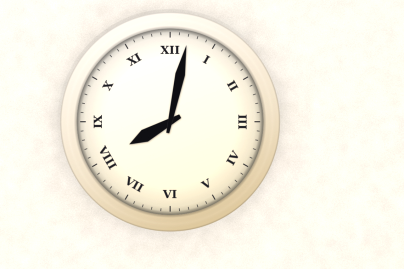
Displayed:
8.02
